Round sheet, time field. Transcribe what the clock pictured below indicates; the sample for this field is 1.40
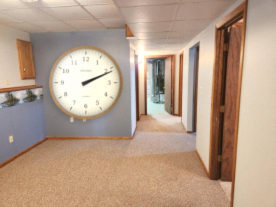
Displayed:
2.11
